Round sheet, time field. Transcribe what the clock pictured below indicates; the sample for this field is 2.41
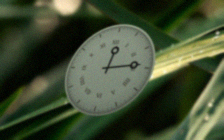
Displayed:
12.14
